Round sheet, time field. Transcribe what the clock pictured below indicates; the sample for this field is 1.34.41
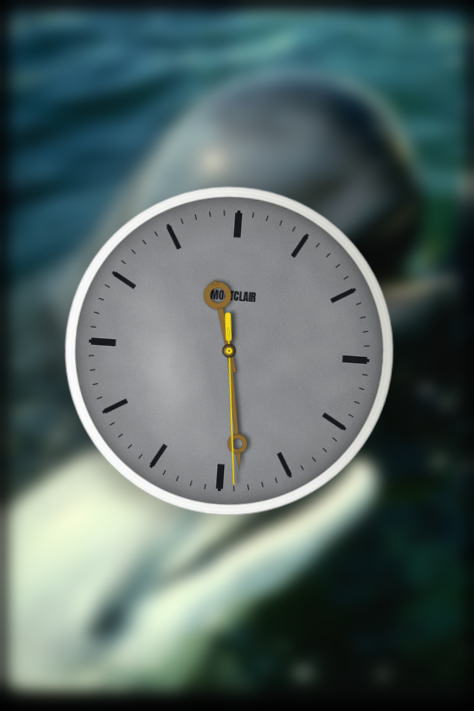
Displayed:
11.28.29
